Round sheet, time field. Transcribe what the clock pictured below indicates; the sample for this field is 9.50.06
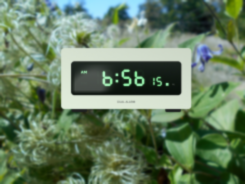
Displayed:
6.56.15
